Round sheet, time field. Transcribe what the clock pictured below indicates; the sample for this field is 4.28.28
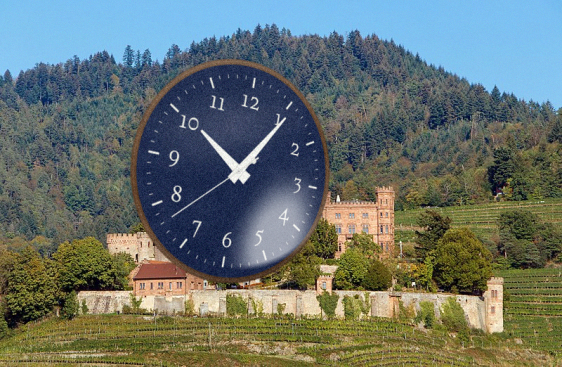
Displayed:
10.05.38
